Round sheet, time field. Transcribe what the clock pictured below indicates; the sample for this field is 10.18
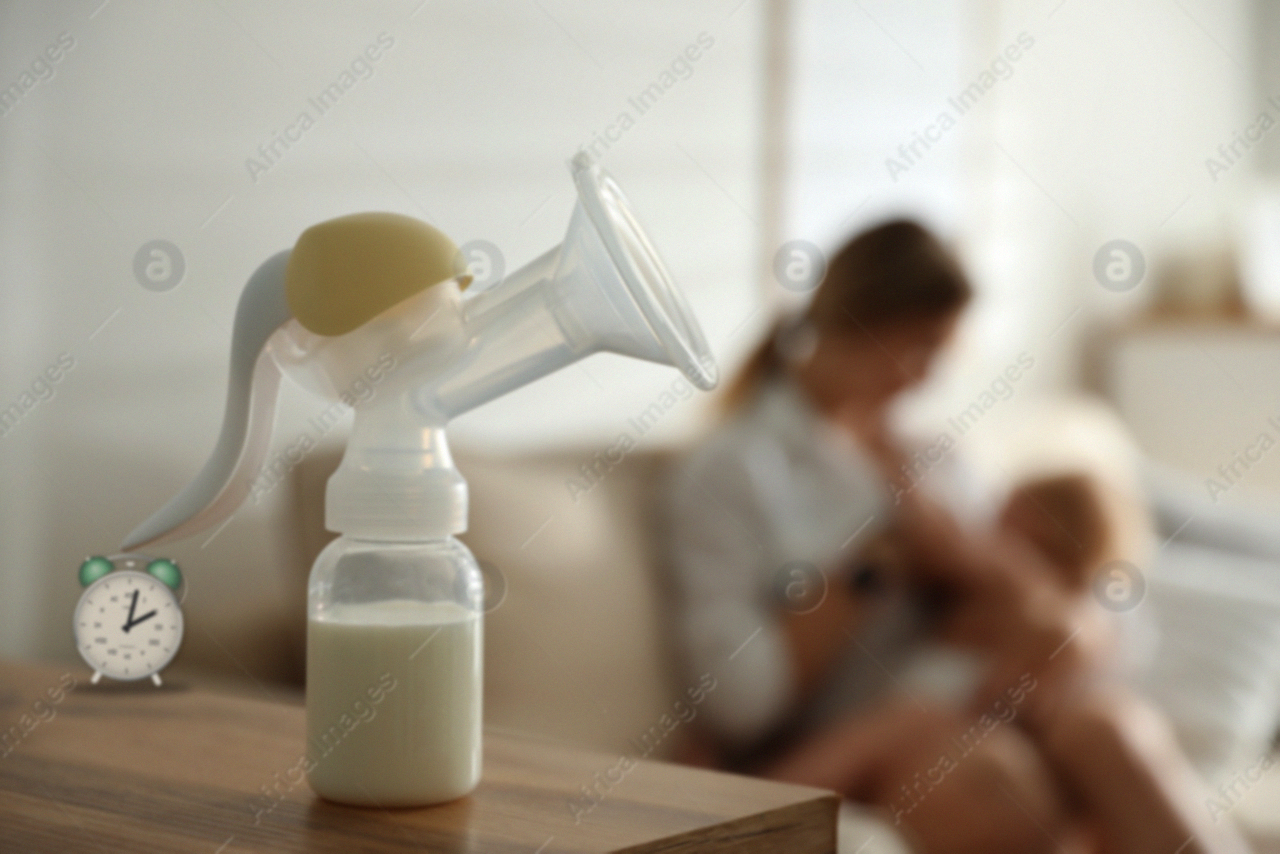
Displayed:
2.02
